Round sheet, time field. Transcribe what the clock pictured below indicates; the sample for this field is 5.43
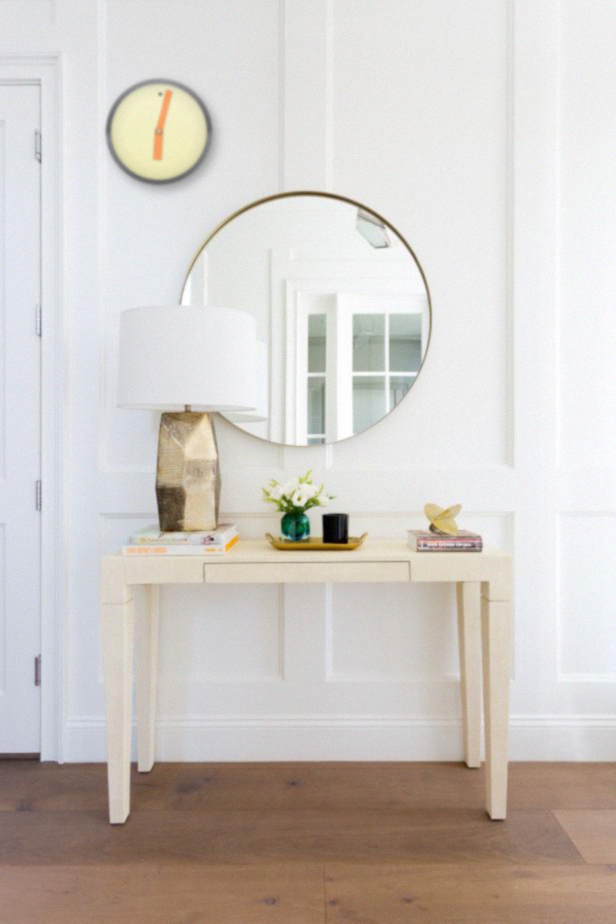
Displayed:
6.02
